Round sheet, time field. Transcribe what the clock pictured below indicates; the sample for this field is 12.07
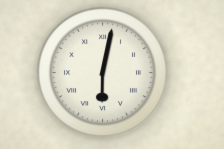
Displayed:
6.02
